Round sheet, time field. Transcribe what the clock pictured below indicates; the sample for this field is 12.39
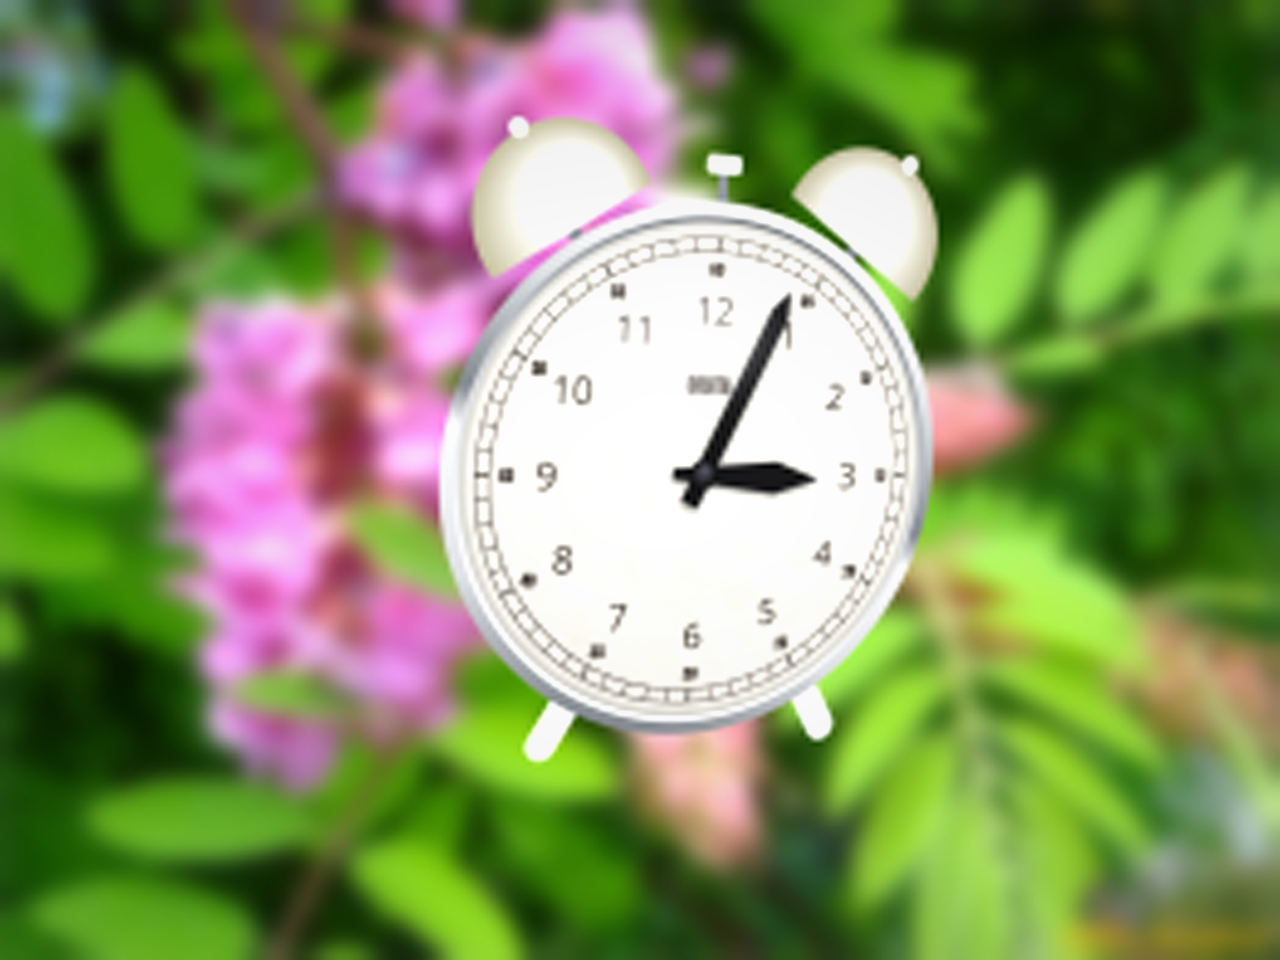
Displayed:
3.04
